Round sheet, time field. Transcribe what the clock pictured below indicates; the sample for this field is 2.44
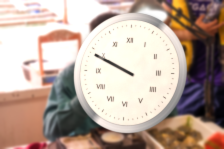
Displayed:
9.49
